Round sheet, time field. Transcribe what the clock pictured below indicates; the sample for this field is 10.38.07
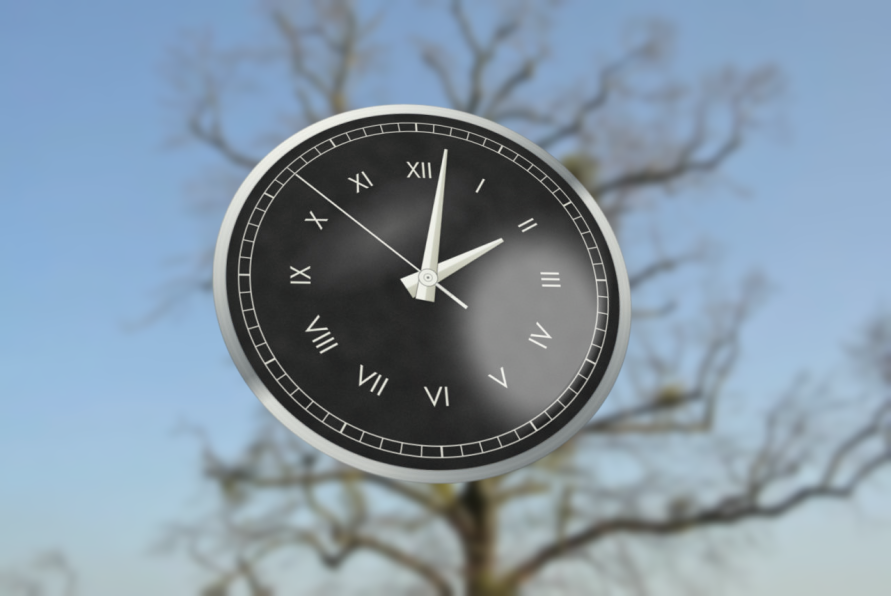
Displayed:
2.01.52
